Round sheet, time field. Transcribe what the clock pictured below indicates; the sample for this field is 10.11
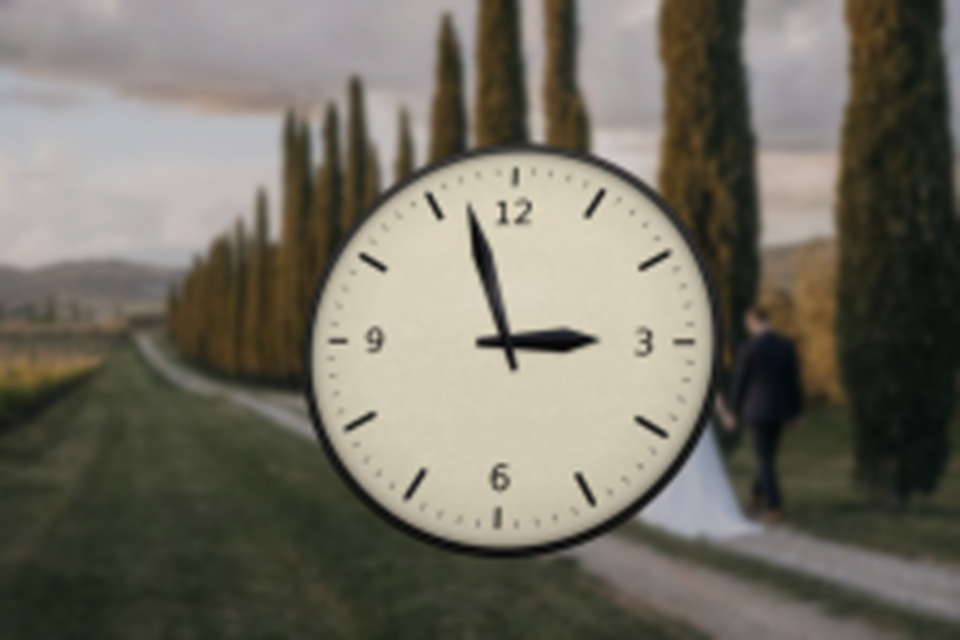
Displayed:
2.57
